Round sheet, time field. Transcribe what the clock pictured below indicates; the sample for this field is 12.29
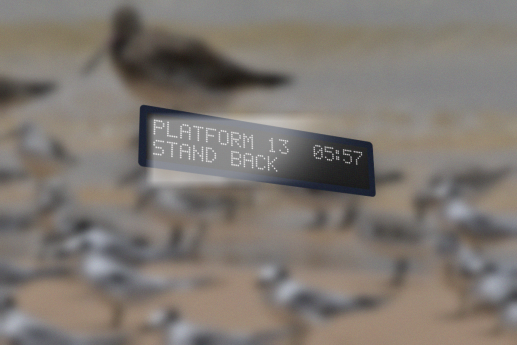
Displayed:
5.57
